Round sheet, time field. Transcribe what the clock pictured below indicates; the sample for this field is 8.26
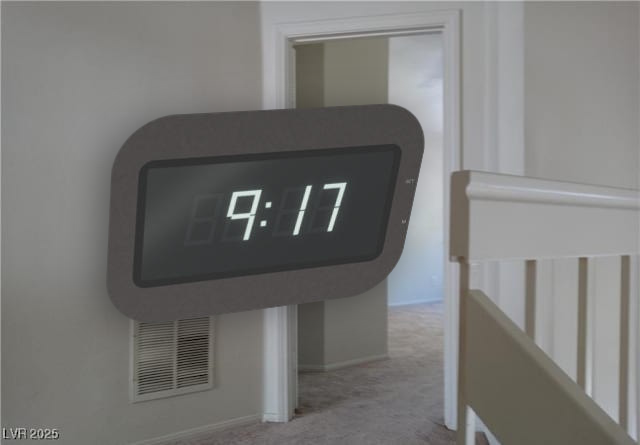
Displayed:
9.17
